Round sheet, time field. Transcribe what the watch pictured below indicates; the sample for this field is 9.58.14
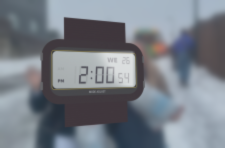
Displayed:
2.00.54
